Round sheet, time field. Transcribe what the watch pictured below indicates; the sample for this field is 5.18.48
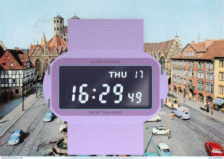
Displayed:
16.29.49
